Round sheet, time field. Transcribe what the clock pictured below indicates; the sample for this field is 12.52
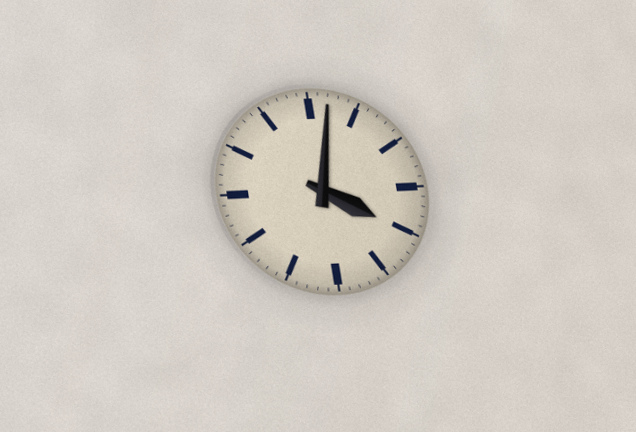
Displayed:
4.02
